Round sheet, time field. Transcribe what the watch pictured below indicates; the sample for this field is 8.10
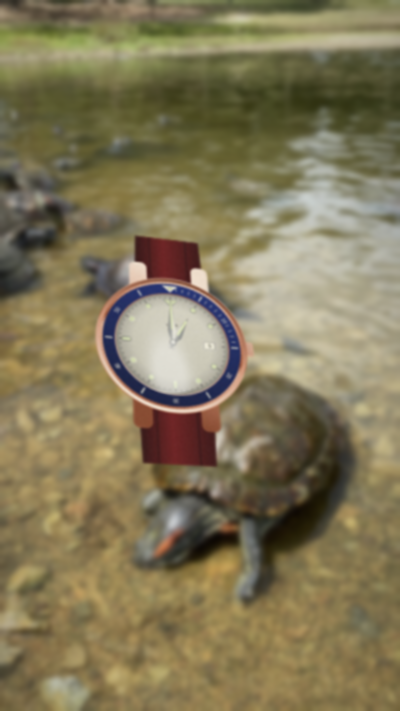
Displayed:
1.00
